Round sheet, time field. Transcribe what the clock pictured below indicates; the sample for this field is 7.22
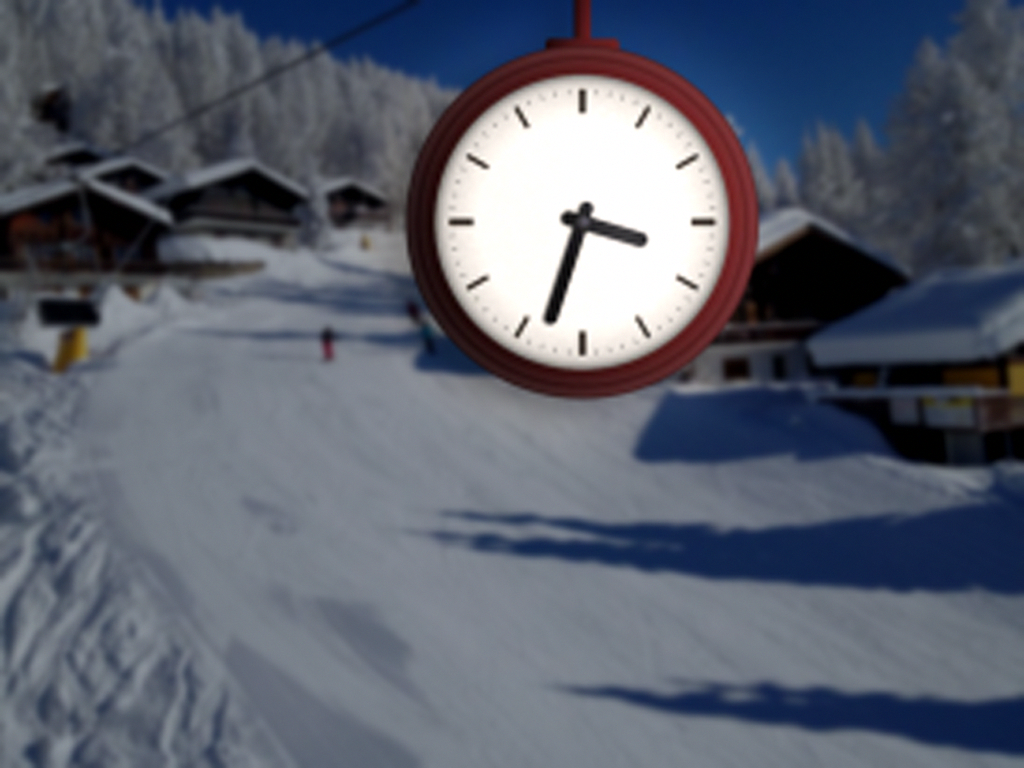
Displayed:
3.33
